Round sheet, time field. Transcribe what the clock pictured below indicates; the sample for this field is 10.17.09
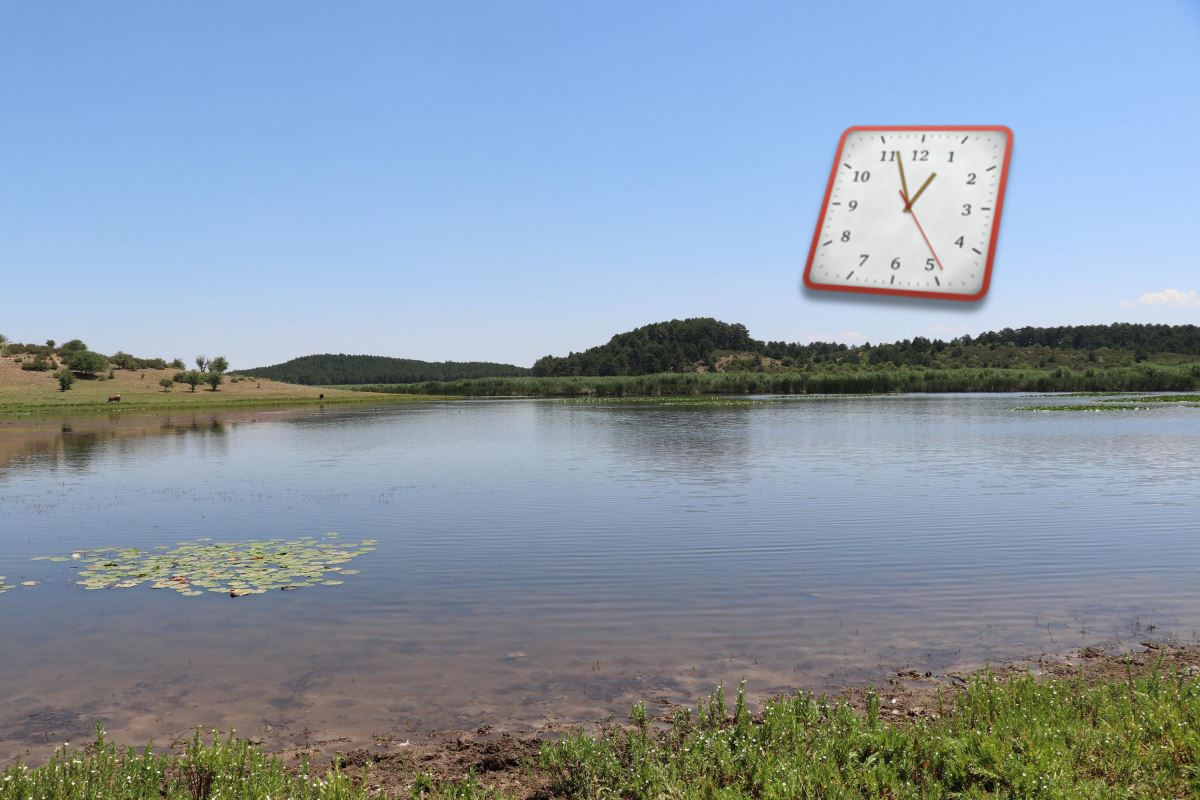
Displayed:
12.56.24
